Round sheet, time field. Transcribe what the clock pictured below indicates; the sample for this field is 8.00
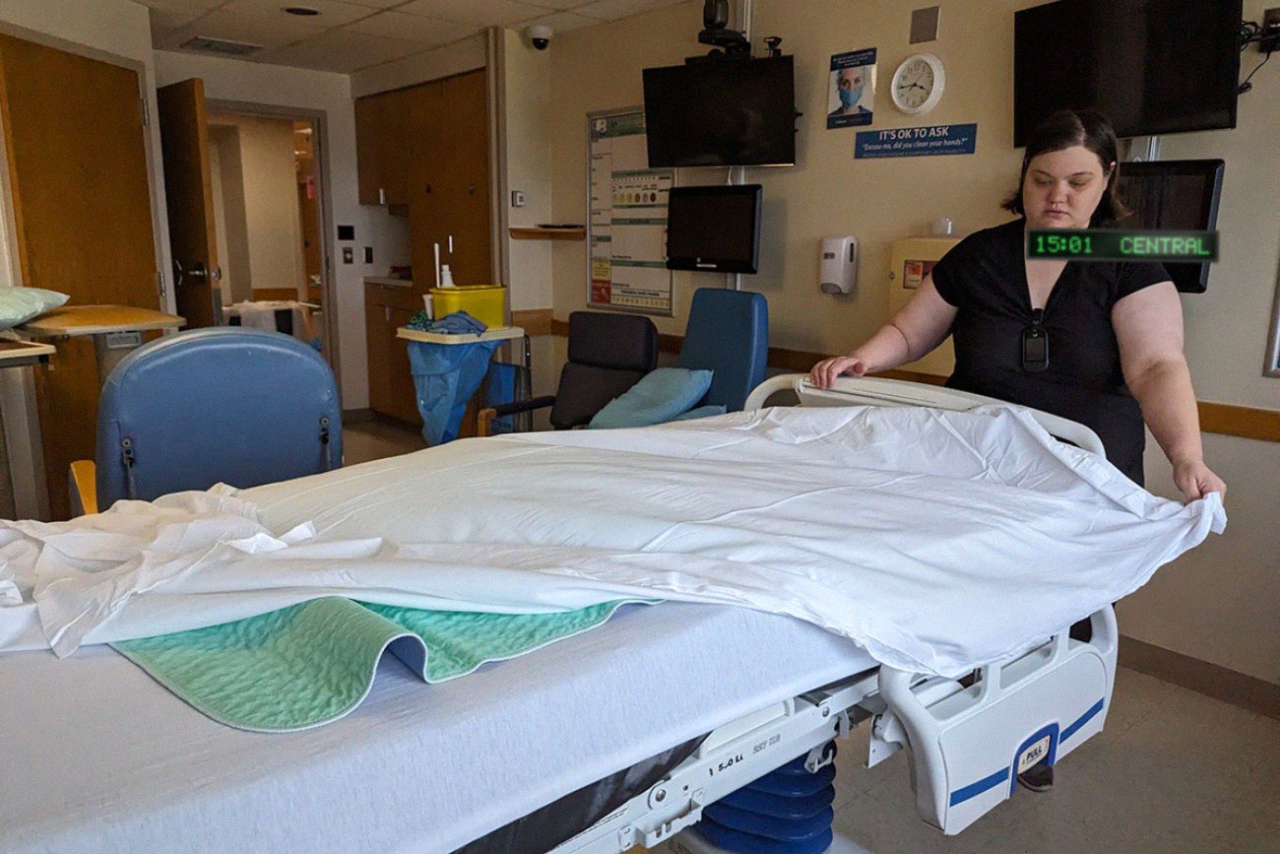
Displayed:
15.01
